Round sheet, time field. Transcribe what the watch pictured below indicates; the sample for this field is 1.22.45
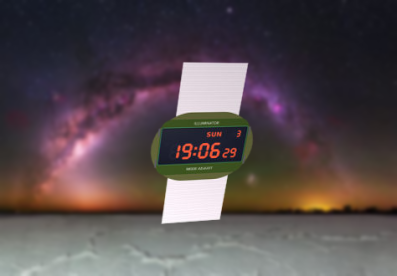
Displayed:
19.06.29
